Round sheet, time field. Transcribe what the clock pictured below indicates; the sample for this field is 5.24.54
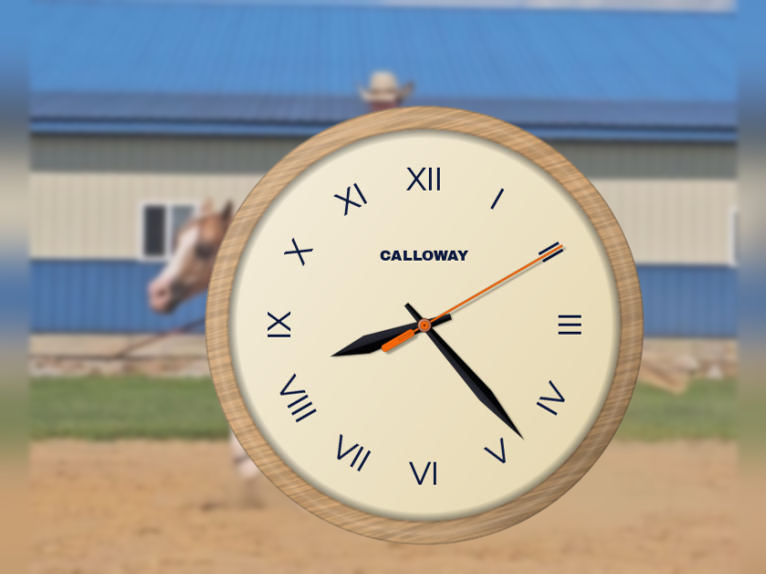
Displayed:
8.23.10
